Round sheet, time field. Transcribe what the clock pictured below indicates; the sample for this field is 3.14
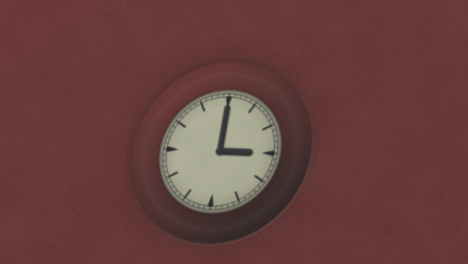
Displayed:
3.00
